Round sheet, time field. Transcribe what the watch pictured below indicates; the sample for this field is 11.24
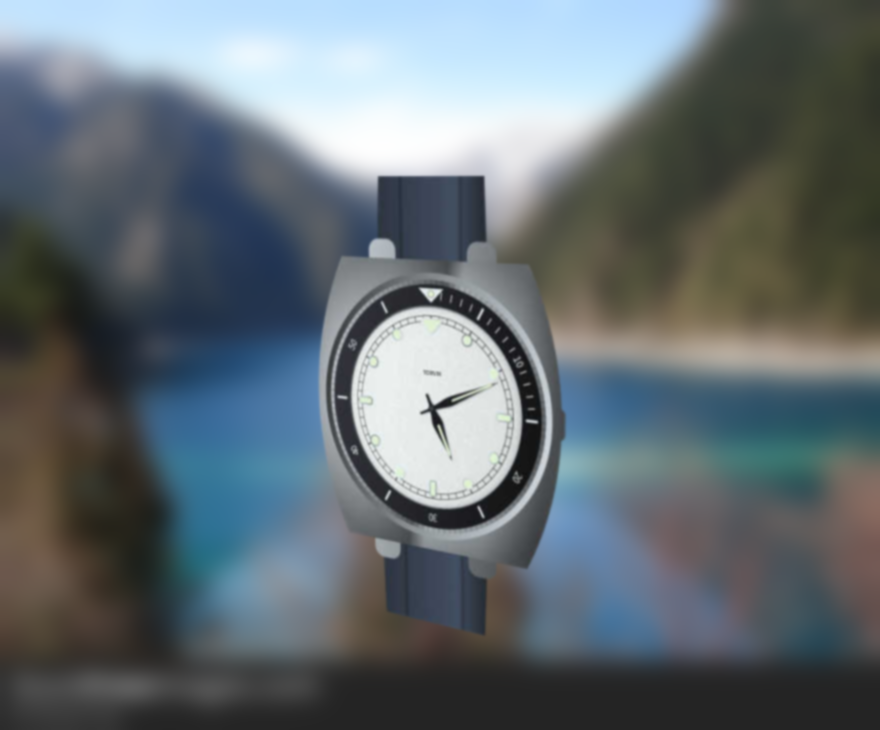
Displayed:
5.11
